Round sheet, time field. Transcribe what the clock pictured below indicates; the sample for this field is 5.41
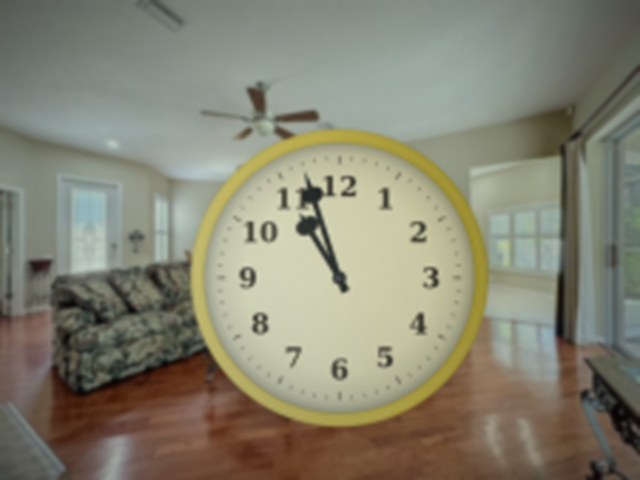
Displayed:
10.57
